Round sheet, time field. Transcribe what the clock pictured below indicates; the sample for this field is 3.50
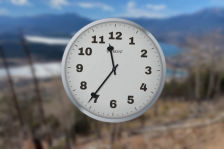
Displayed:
11.36
